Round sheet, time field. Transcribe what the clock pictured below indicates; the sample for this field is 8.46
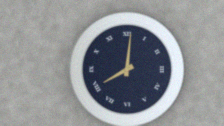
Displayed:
8.01
